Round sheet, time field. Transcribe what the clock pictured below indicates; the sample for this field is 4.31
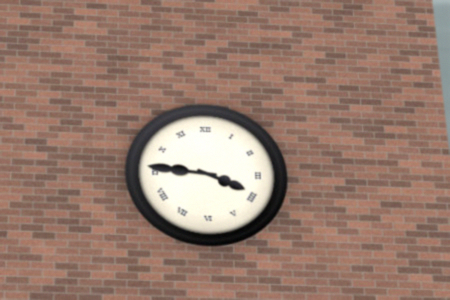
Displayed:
3.46
